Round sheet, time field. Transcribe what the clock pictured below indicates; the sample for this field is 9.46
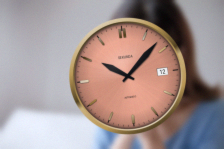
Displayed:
10.08
